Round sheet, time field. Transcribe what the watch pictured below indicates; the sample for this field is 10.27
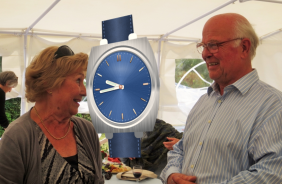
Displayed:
9.44
